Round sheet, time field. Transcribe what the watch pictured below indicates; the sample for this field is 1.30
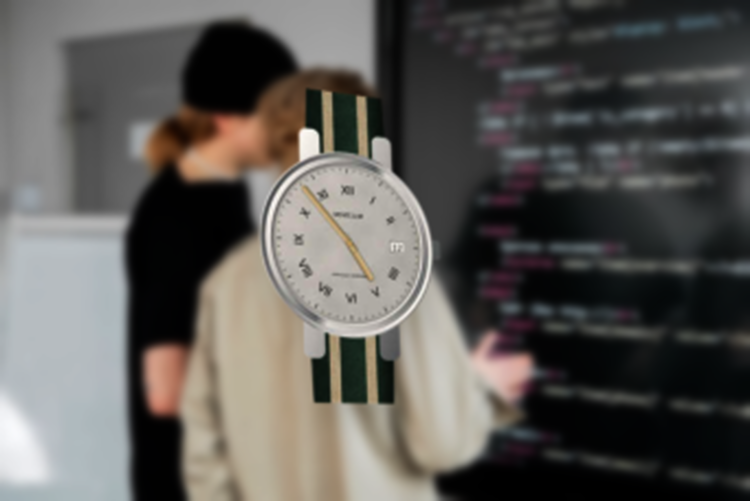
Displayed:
4.53
